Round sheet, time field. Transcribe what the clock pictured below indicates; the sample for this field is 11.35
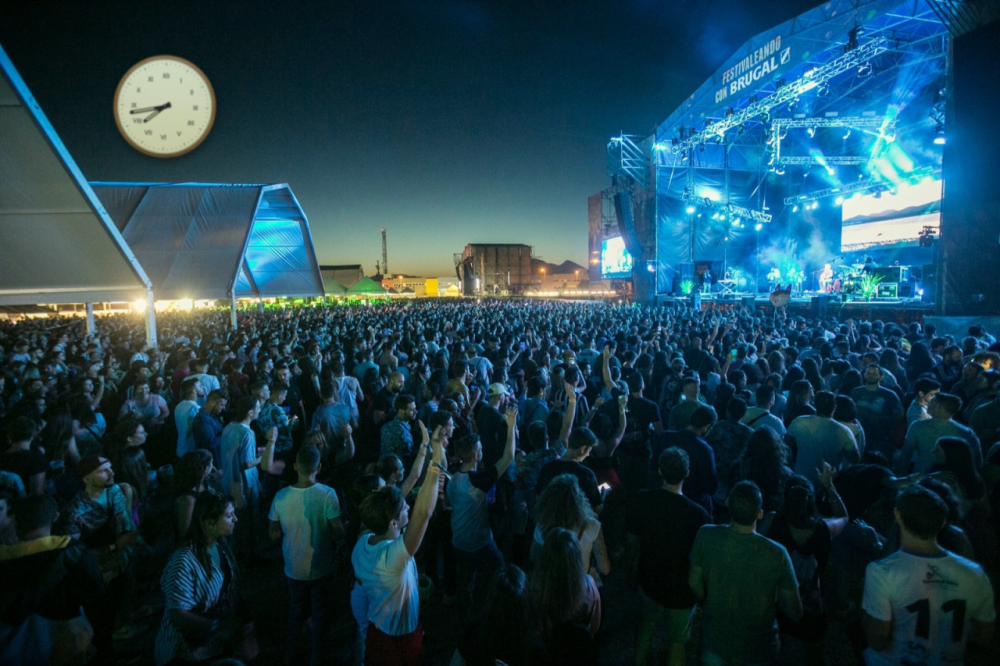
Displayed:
7.43
